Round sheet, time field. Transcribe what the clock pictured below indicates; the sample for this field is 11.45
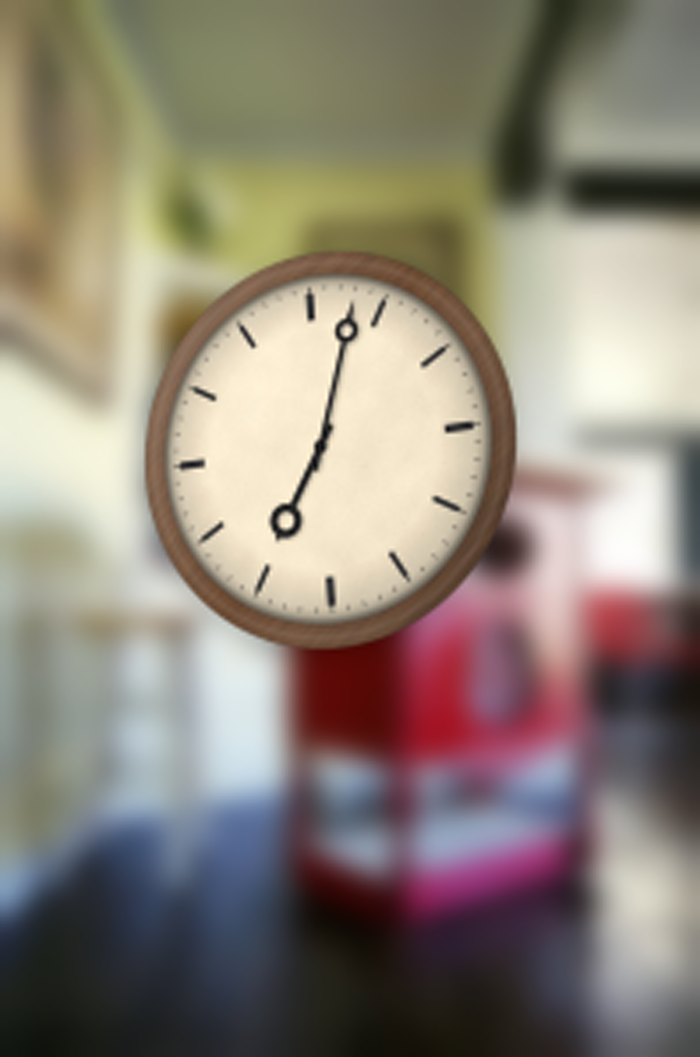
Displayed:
7.03
